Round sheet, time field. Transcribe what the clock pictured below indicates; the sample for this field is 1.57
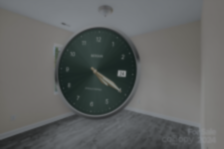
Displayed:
4.20
